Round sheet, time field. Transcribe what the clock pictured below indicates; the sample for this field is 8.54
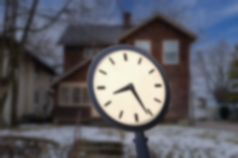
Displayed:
8.26
